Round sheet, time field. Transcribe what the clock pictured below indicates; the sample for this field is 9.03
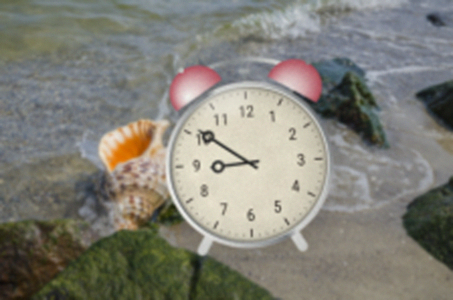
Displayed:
8.51
